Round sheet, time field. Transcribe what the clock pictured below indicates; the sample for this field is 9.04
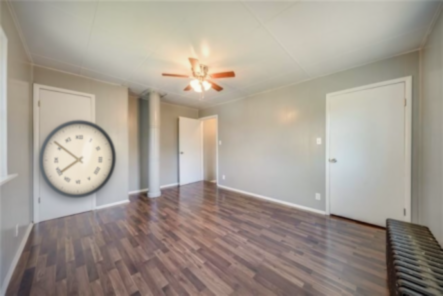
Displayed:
7.51
